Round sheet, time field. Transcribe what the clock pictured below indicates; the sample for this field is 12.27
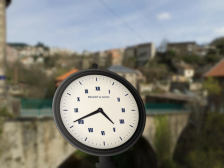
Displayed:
4.41
